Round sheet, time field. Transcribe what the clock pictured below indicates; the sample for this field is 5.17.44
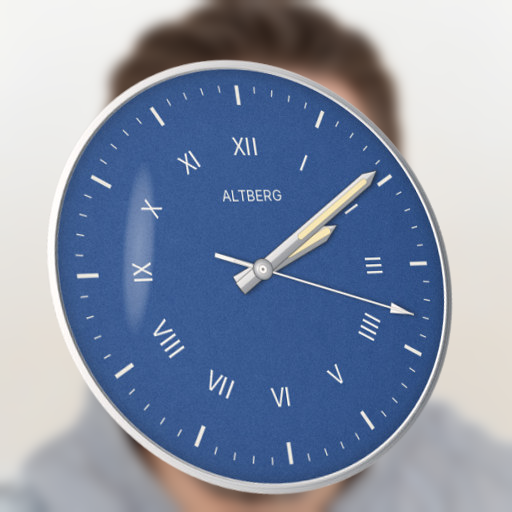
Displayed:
2.09.18
